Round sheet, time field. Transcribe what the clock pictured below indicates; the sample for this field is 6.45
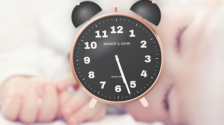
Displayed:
5.27
